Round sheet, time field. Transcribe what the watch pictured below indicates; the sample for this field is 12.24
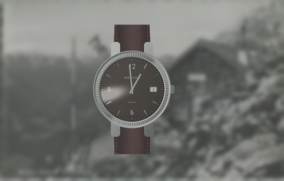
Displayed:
12.59
